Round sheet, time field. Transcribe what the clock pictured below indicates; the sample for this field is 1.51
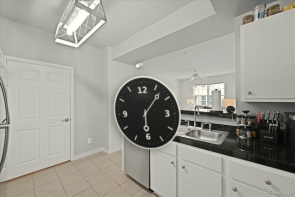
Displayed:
6.07
